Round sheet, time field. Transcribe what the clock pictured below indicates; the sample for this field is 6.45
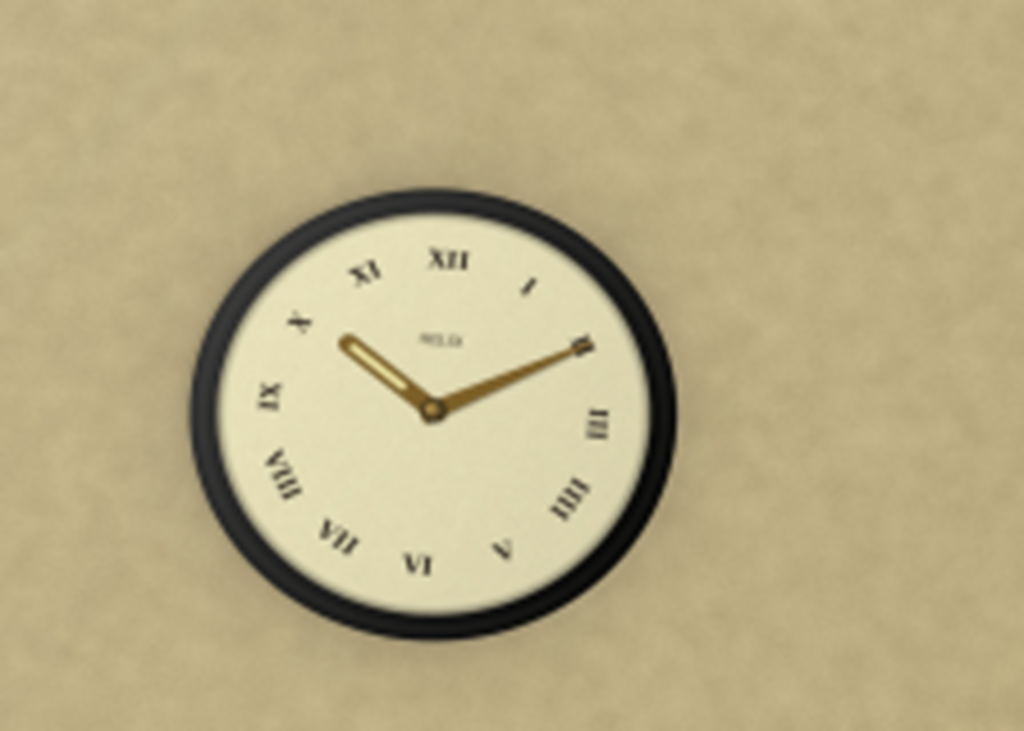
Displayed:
10.10
